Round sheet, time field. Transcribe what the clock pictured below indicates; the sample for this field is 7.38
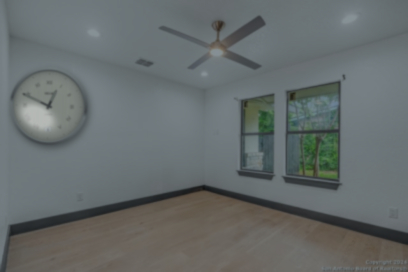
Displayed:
12.49
